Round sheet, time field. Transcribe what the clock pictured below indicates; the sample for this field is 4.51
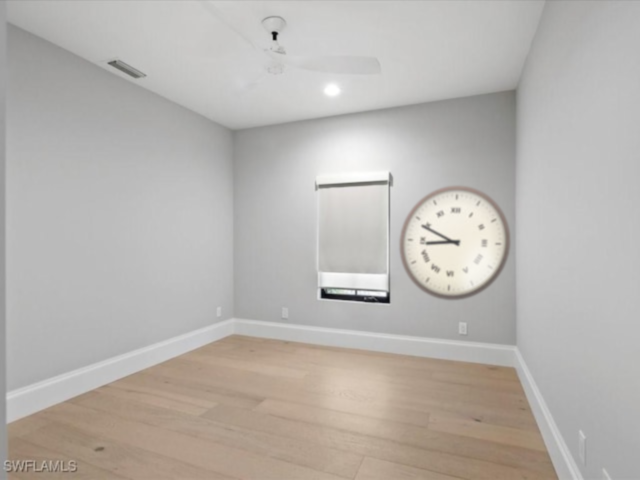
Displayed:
8.49
